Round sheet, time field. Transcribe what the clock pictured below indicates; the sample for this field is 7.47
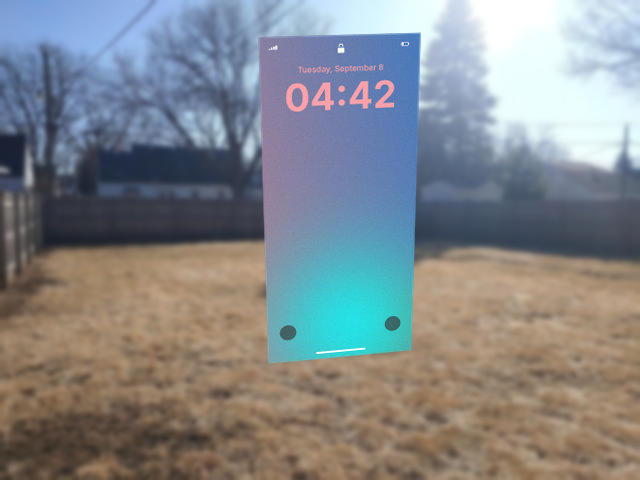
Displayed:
4.42
